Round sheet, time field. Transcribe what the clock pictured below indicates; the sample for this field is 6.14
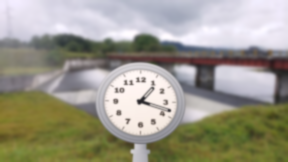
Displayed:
1.18
